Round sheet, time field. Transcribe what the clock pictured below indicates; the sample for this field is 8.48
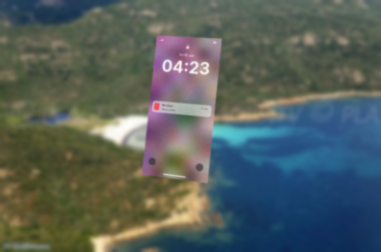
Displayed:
4.23
